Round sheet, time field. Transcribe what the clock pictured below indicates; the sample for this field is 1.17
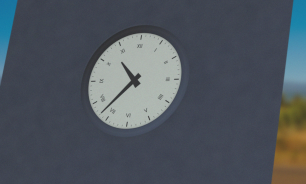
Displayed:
10.37
